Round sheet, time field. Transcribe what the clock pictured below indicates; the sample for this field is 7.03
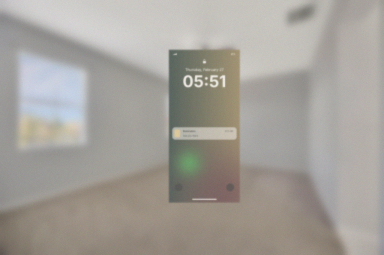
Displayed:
5.51
